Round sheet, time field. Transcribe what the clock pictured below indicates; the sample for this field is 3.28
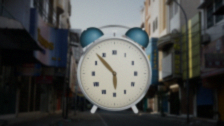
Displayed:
5.53
